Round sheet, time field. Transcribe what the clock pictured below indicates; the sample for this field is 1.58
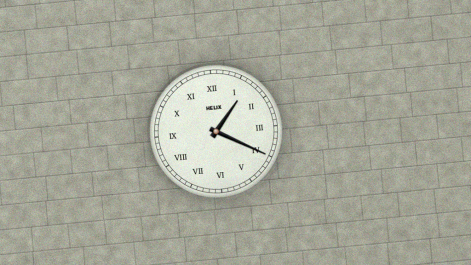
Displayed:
1.20
